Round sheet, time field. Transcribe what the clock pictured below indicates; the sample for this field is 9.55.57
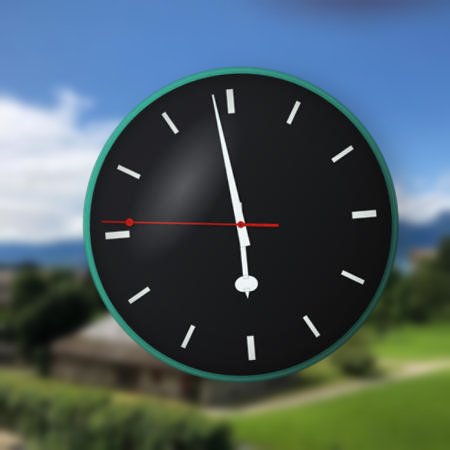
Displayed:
5.58.46
